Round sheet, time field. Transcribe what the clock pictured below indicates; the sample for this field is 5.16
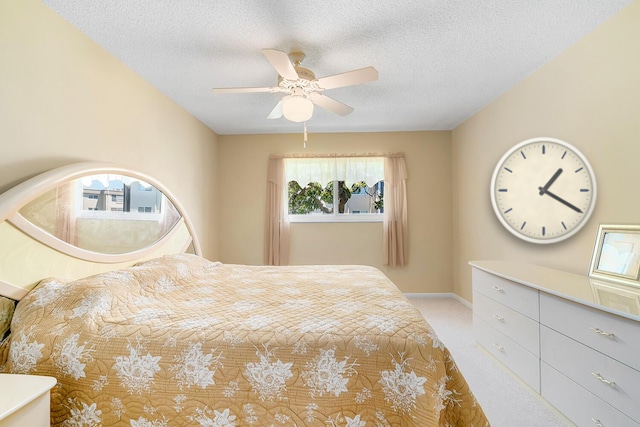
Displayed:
1.20
